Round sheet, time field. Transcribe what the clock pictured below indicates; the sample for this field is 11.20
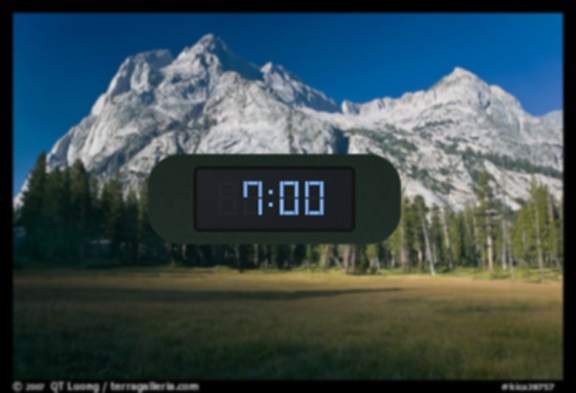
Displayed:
7.00
